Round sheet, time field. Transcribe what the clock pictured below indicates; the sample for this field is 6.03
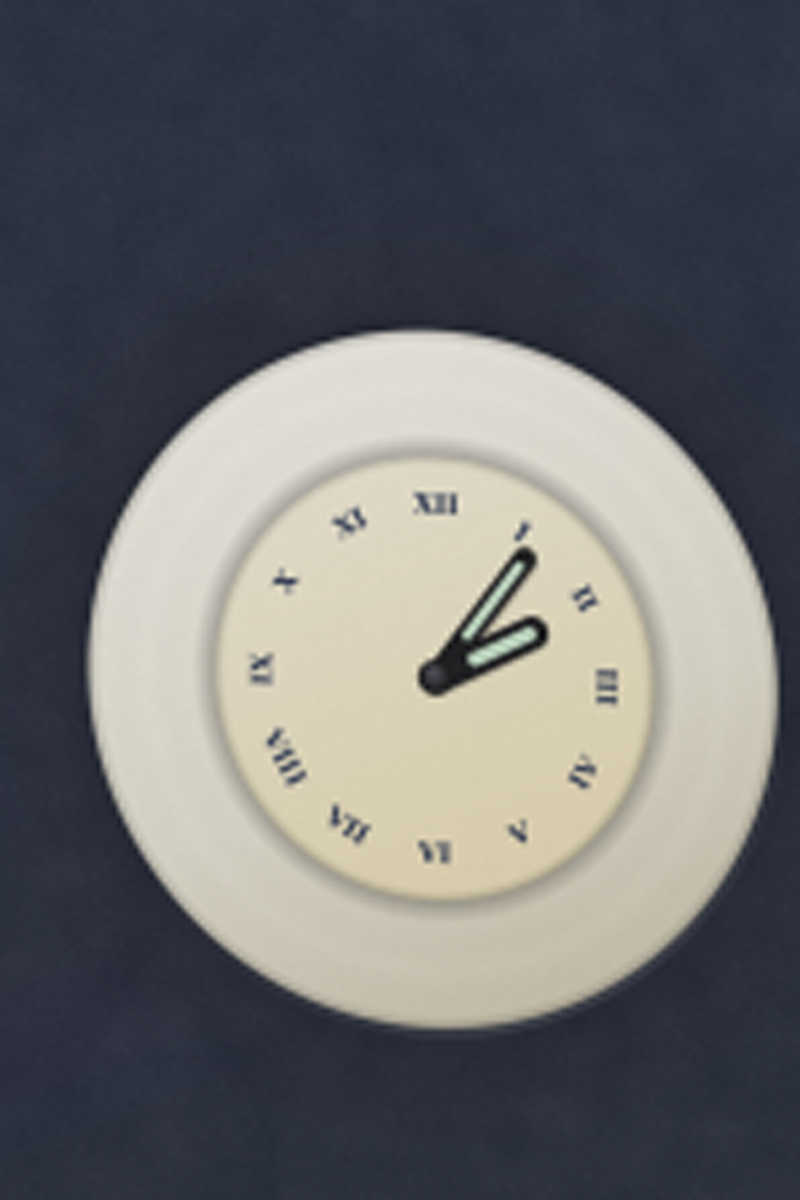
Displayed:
2.06
